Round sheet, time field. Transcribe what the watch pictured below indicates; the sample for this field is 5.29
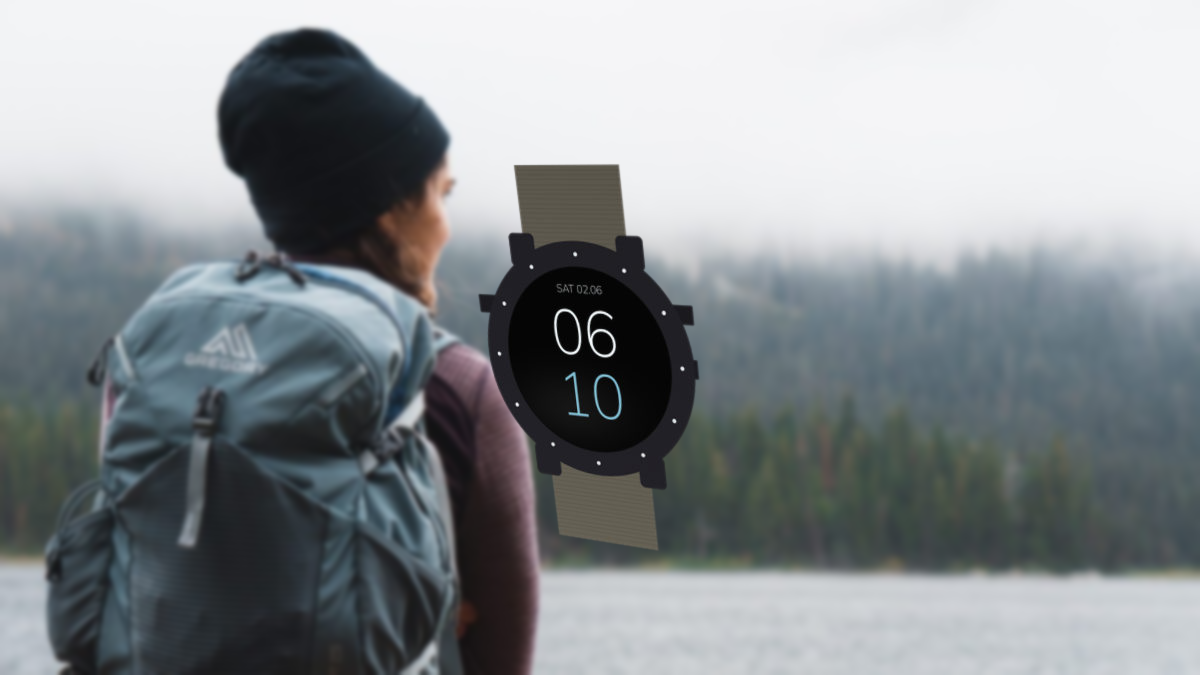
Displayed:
6.10
